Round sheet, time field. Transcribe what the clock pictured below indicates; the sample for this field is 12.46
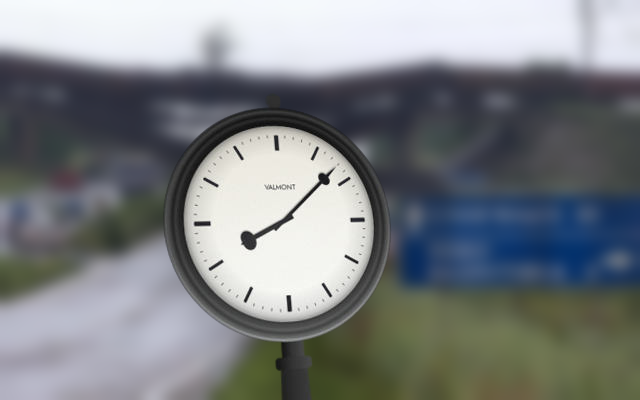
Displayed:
8.08
